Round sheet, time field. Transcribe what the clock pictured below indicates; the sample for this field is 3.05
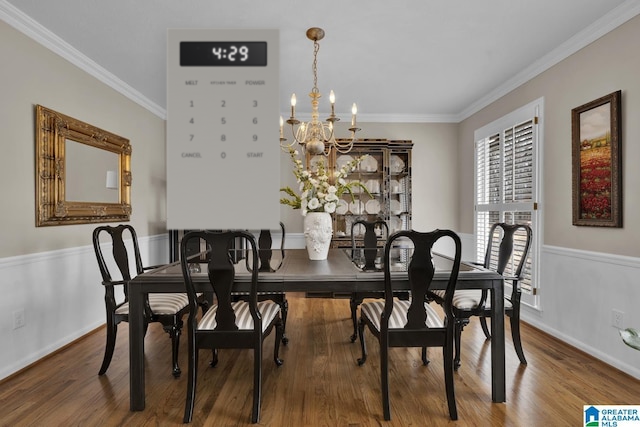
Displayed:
4.29
